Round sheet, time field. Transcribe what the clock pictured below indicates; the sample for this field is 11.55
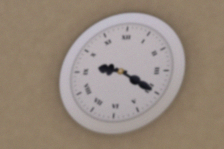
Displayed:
9.20
